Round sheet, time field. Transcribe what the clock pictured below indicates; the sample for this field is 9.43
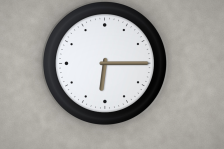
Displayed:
6.15
